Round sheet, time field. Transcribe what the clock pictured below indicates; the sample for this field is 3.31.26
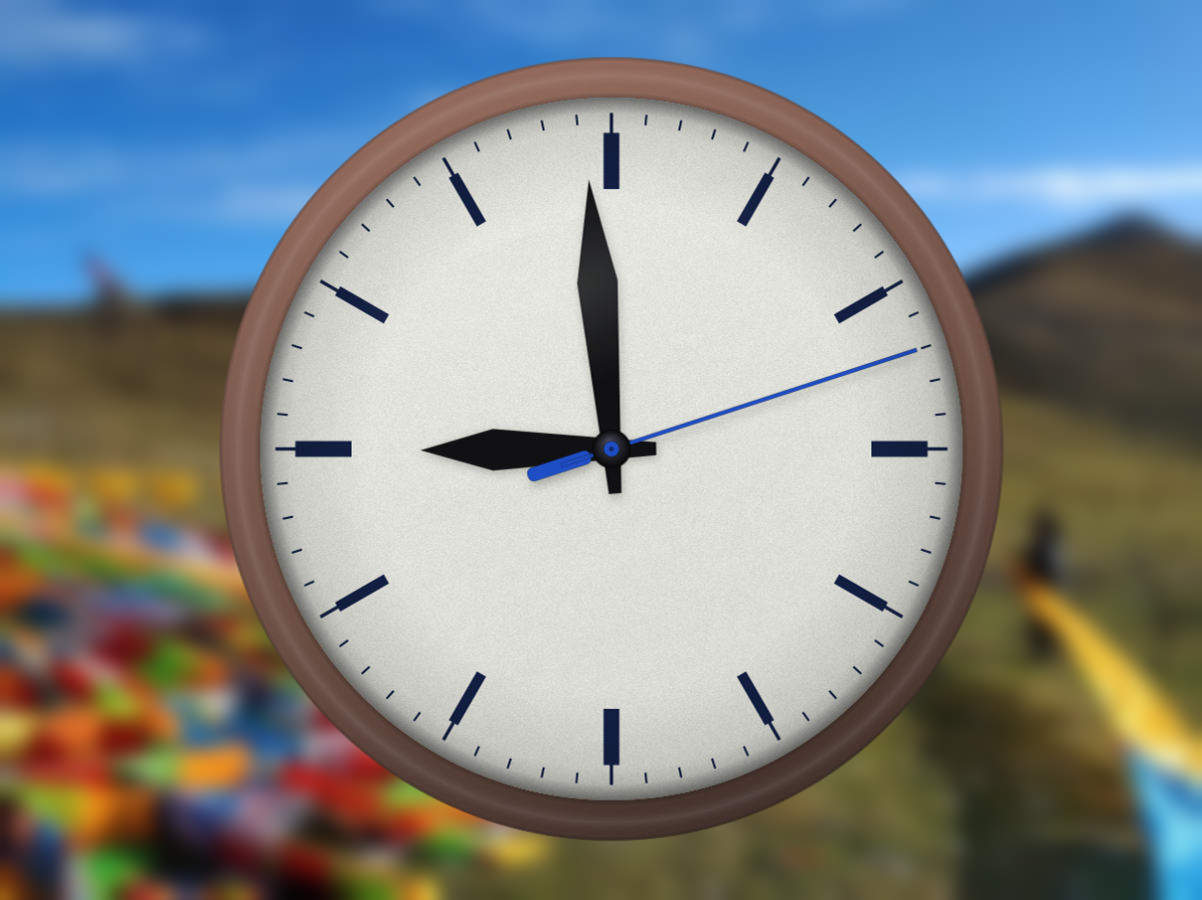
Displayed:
8.59.12
